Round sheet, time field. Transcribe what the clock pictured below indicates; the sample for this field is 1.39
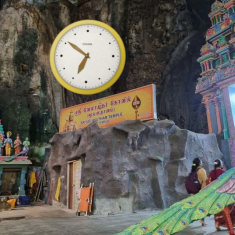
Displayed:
6.51
